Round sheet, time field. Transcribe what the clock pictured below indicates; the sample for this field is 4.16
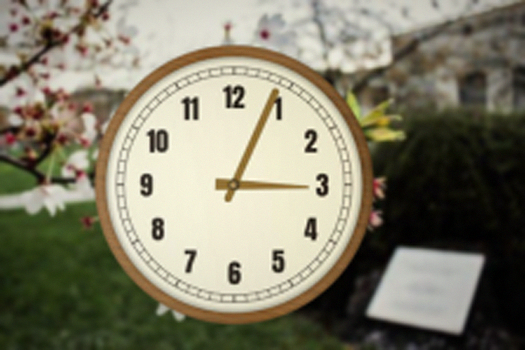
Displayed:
3.04
